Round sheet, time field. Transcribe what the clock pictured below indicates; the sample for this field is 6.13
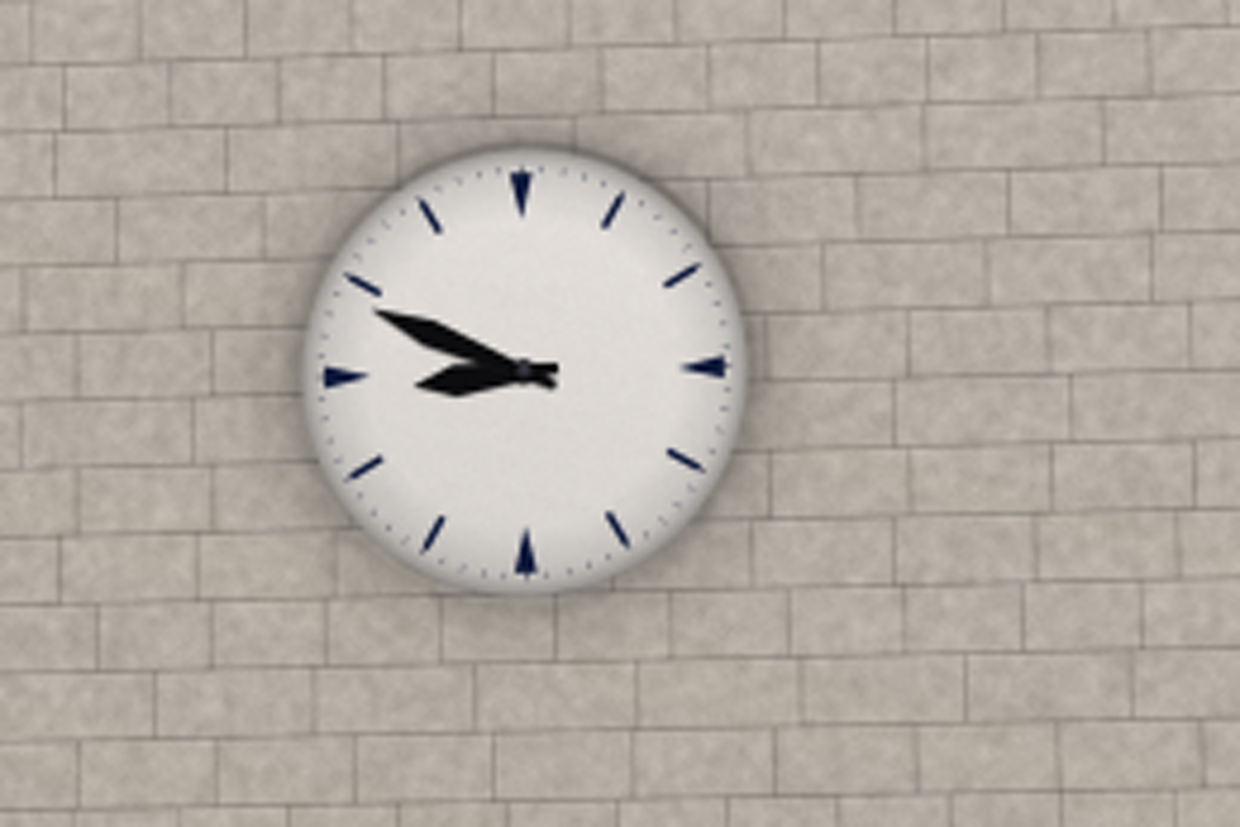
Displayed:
8.49
